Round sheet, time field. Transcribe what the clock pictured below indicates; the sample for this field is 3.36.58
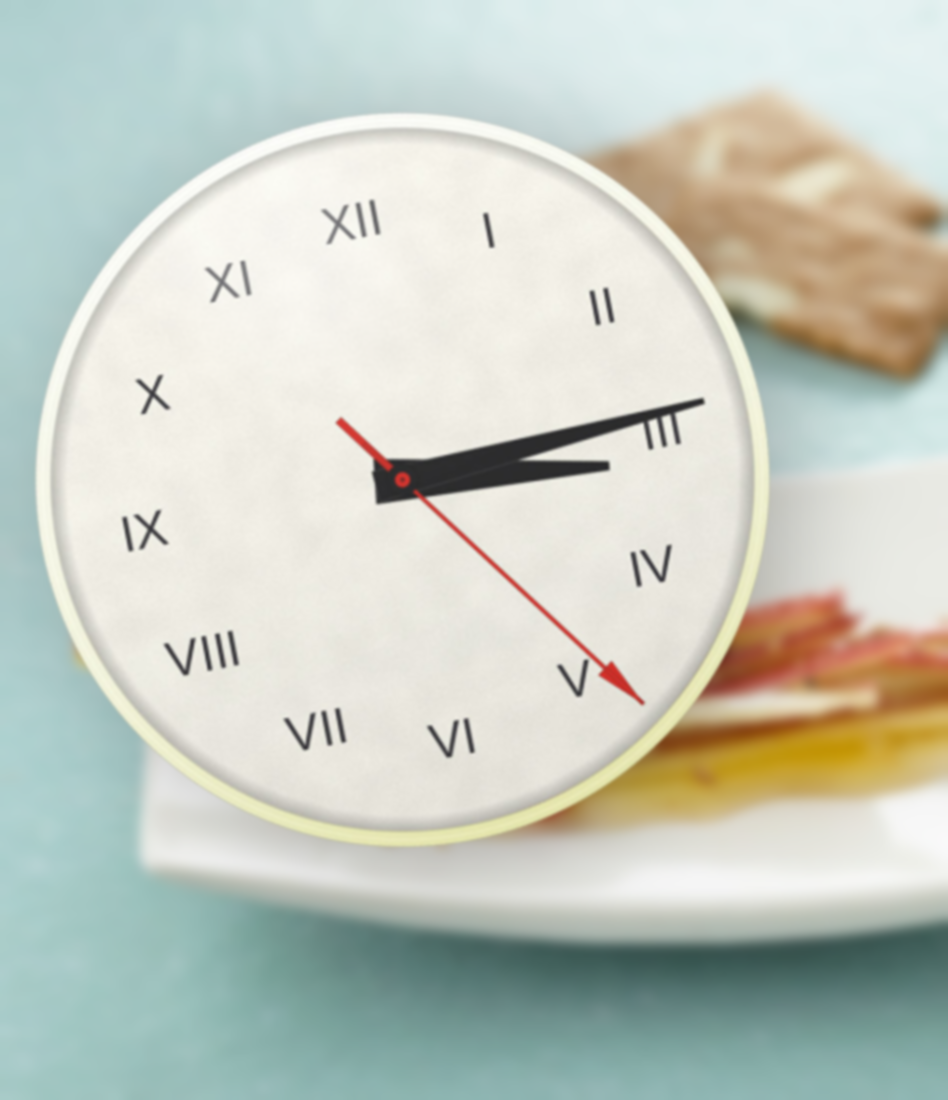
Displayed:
3.14.24
